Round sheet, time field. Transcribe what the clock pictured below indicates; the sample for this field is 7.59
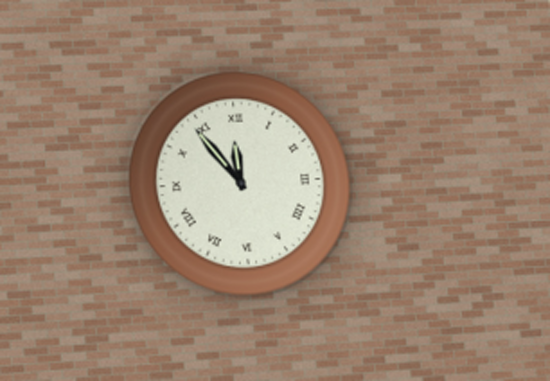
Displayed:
11.54
